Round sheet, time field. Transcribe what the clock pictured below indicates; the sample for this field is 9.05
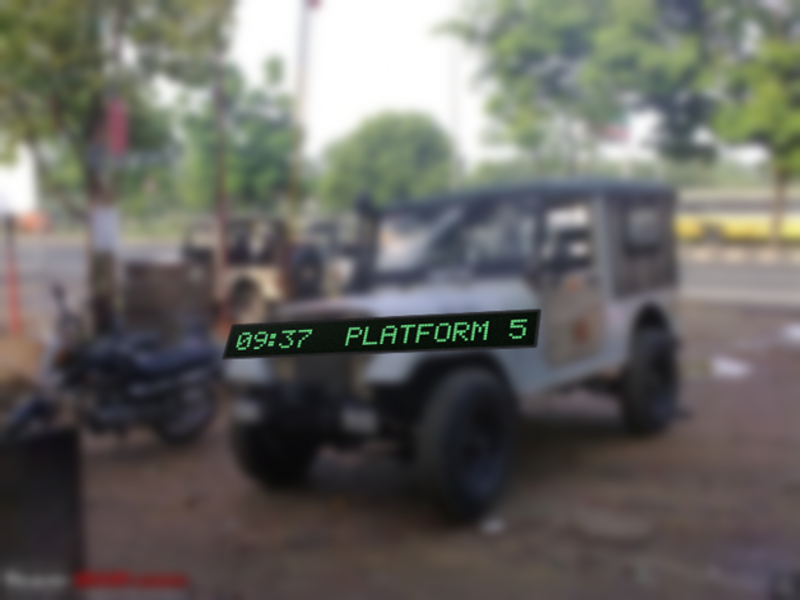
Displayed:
9.37
